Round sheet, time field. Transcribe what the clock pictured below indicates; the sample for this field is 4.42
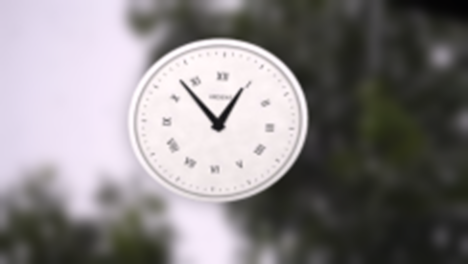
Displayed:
12.53
